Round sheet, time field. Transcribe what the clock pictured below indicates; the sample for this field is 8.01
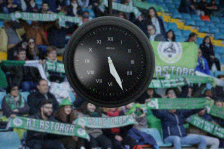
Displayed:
5.26
